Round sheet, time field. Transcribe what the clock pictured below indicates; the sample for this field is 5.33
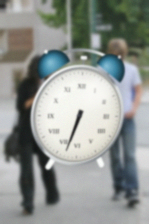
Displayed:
6.33
